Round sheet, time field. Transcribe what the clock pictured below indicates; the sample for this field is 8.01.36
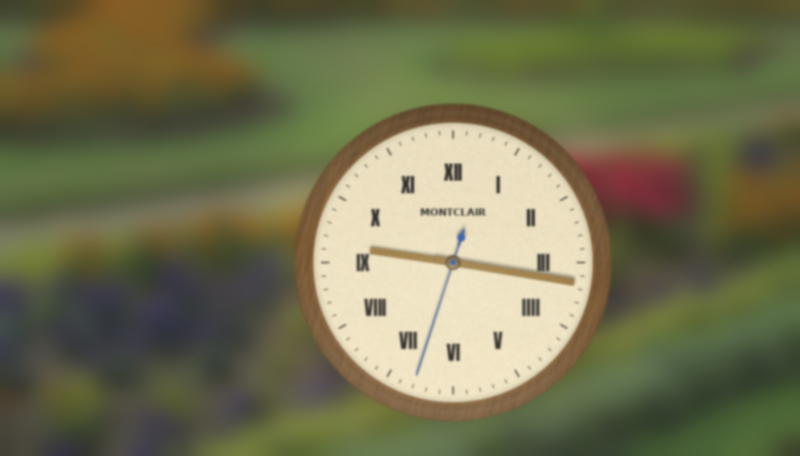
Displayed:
9.16.33
